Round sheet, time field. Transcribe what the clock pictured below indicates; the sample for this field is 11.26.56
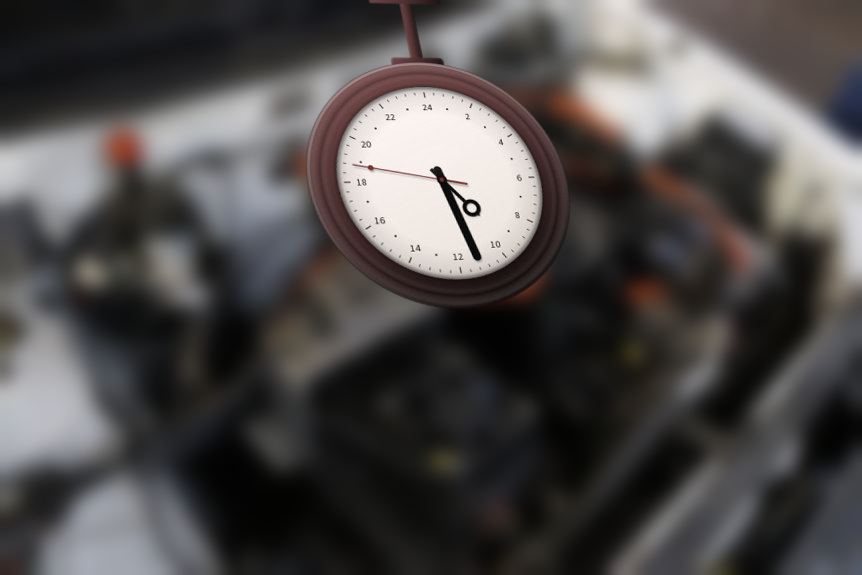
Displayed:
9.27.47
